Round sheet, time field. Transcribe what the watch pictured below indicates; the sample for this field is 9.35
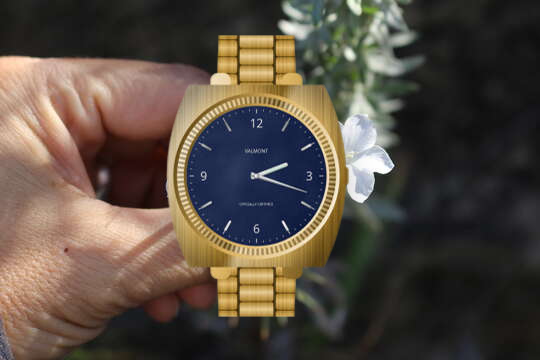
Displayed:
2.18
